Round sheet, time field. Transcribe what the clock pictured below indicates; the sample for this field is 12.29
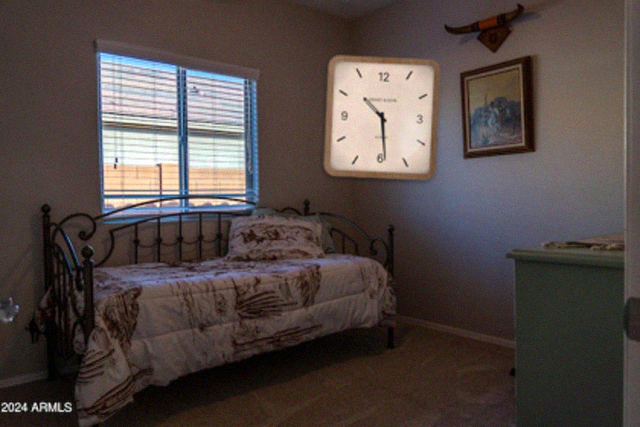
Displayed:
10.29
